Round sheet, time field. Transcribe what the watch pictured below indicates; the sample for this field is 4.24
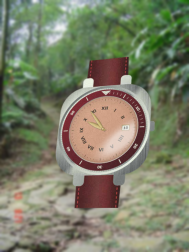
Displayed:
9.54
